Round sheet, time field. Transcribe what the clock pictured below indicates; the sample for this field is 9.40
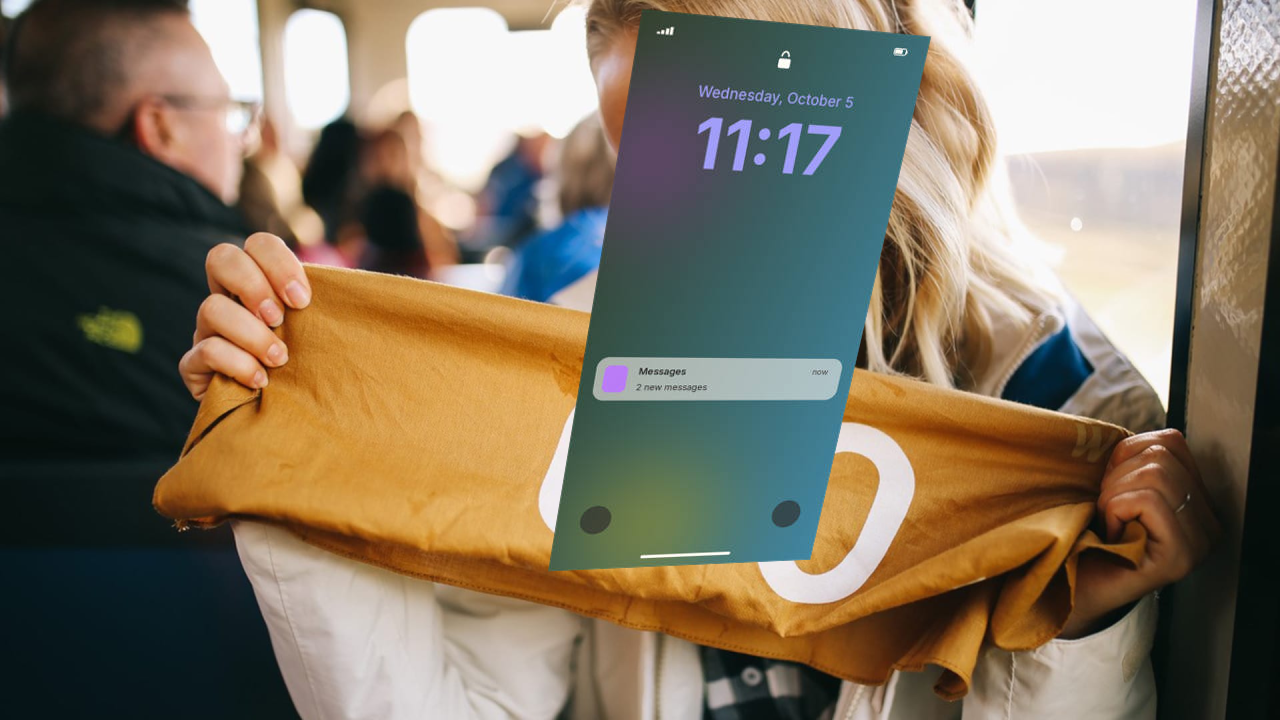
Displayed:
11.17
